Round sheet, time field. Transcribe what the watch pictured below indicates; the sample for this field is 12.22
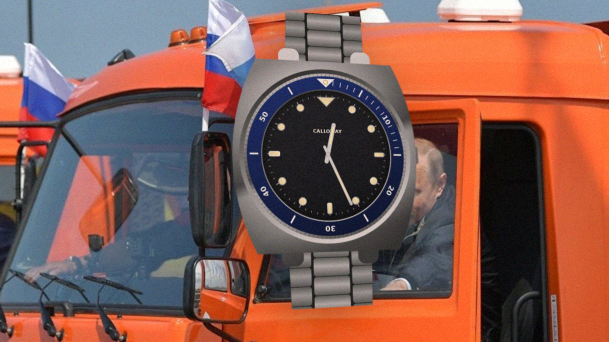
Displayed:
12.26
